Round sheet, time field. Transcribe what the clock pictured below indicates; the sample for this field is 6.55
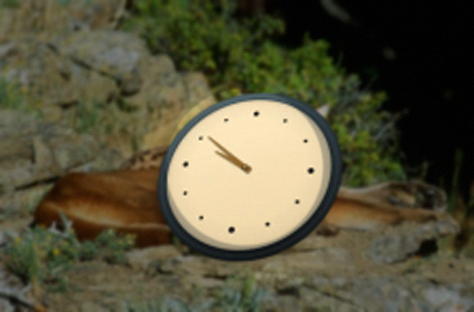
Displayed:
9.51
